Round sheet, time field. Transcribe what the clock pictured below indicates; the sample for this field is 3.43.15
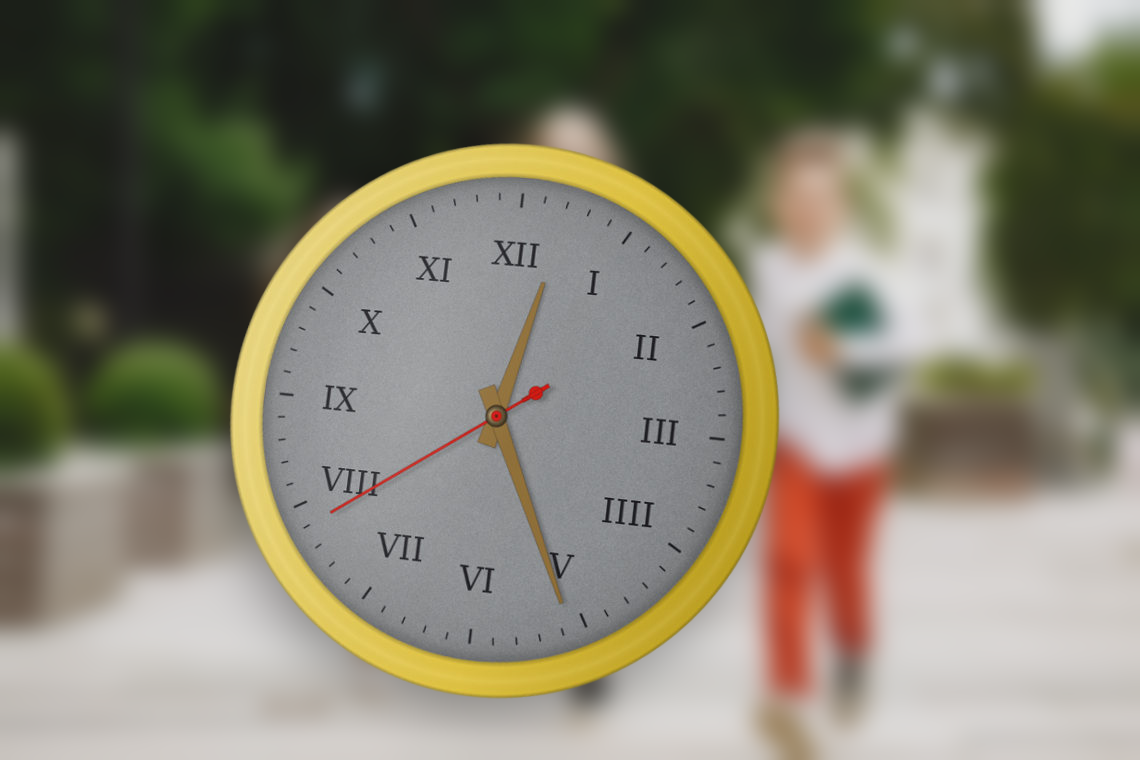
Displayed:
12.25.39
